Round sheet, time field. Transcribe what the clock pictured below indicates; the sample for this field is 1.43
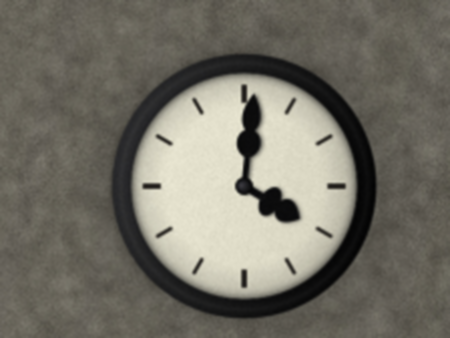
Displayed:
4.01
